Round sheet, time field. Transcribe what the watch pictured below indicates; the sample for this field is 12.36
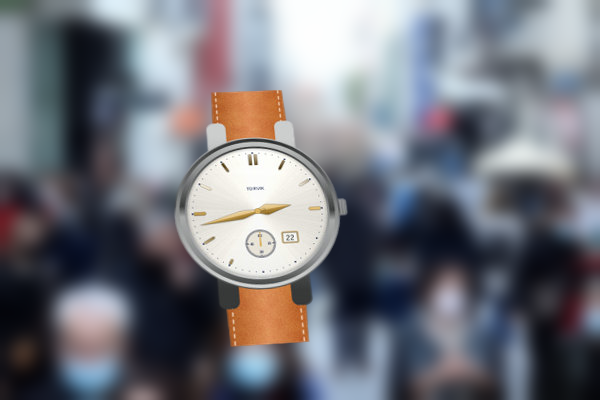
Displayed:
2.43
